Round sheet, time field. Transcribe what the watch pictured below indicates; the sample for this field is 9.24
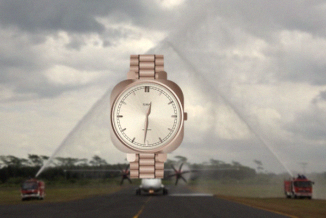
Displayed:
12.31
